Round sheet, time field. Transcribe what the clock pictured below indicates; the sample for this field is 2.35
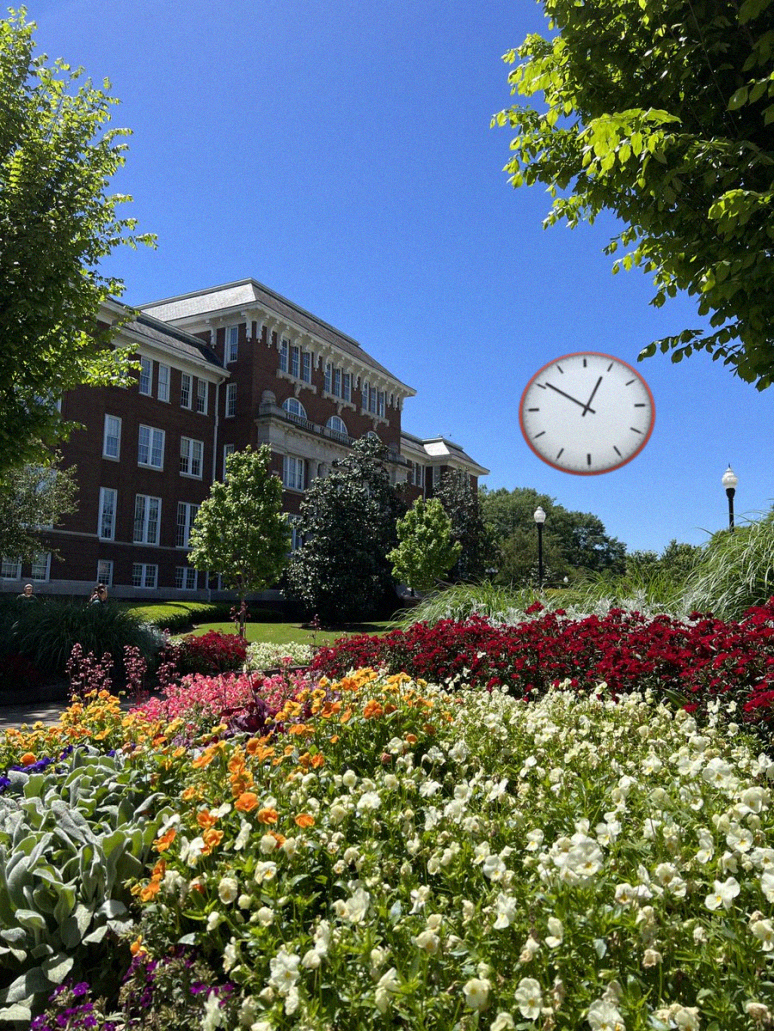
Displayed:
12.51
